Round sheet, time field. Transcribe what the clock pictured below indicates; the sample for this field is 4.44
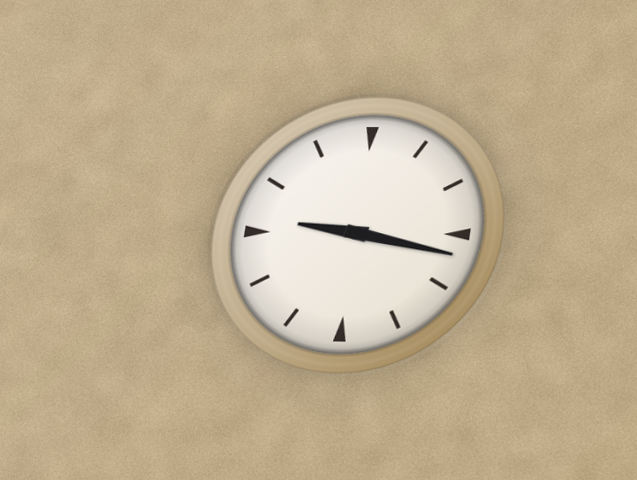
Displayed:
9.17
